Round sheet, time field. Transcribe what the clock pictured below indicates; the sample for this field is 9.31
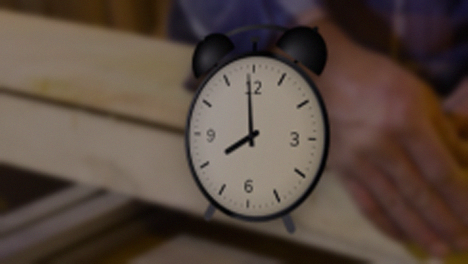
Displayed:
7.59
